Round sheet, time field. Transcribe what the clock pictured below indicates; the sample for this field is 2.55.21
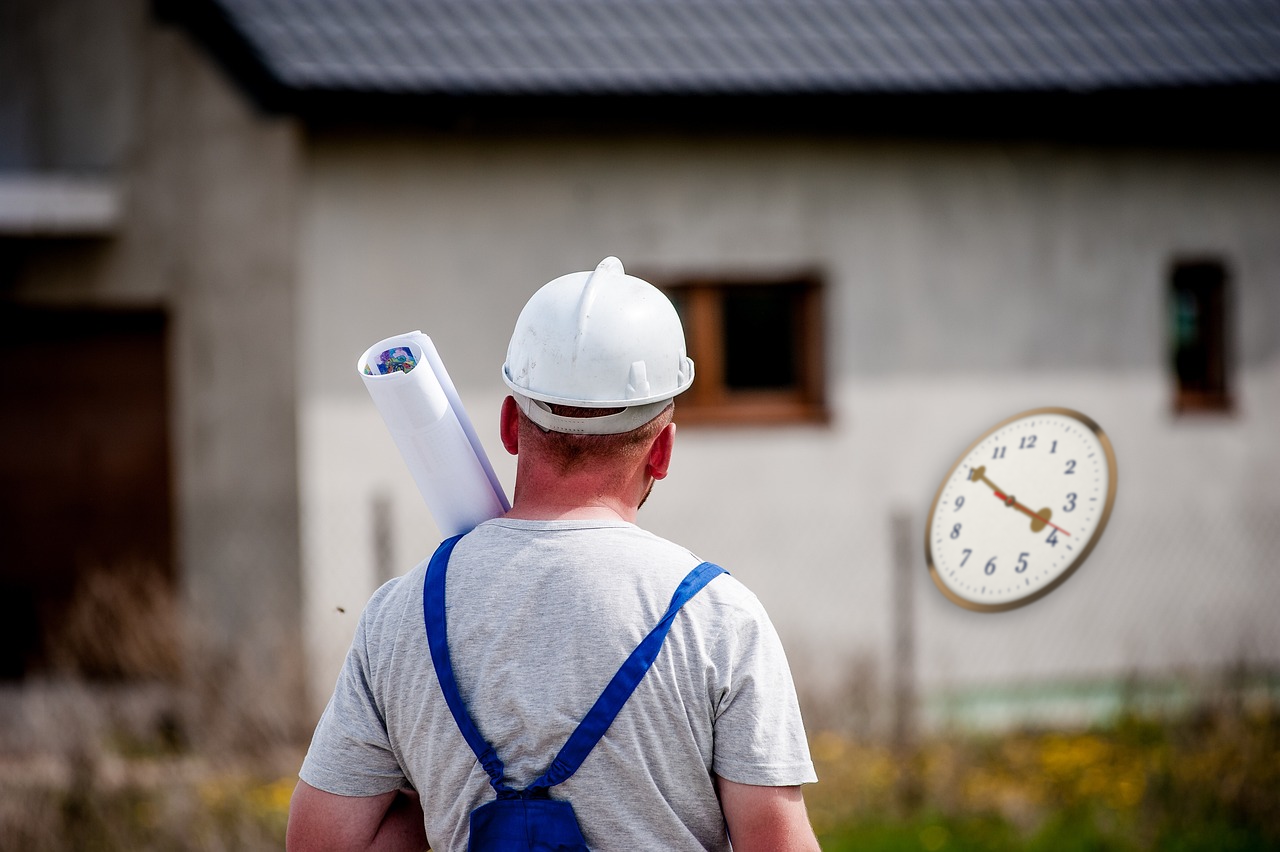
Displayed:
3.50.19
